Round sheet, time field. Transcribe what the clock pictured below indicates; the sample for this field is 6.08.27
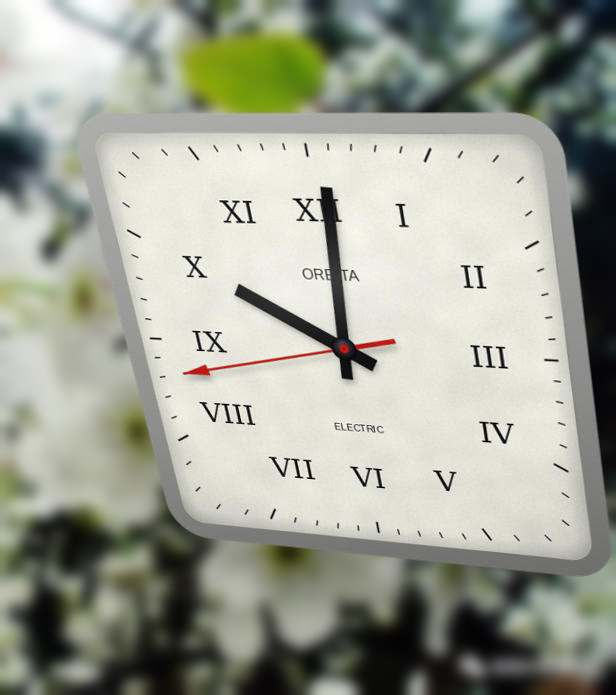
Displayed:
10.00.43
